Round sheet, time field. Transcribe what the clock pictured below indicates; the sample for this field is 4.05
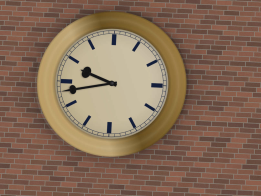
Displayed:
9.43
